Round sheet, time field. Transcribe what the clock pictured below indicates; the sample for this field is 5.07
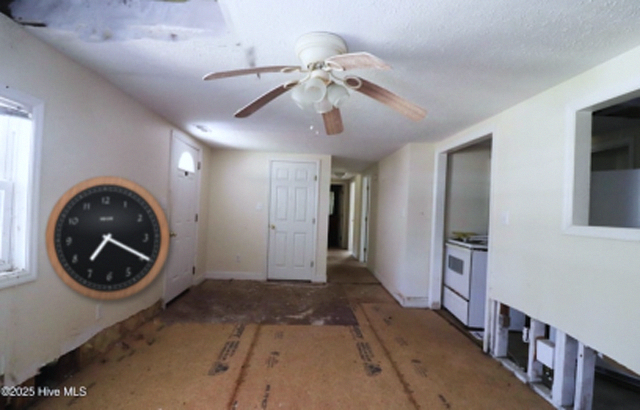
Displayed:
7.20
